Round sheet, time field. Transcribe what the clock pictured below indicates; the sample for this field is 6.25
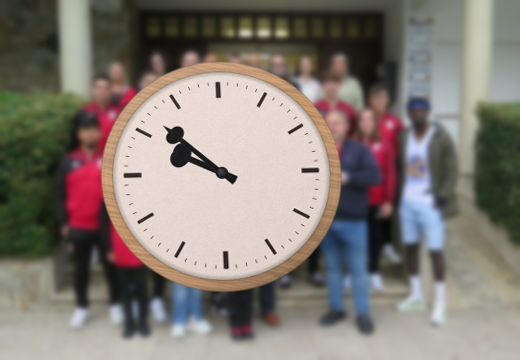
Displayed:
9.52
